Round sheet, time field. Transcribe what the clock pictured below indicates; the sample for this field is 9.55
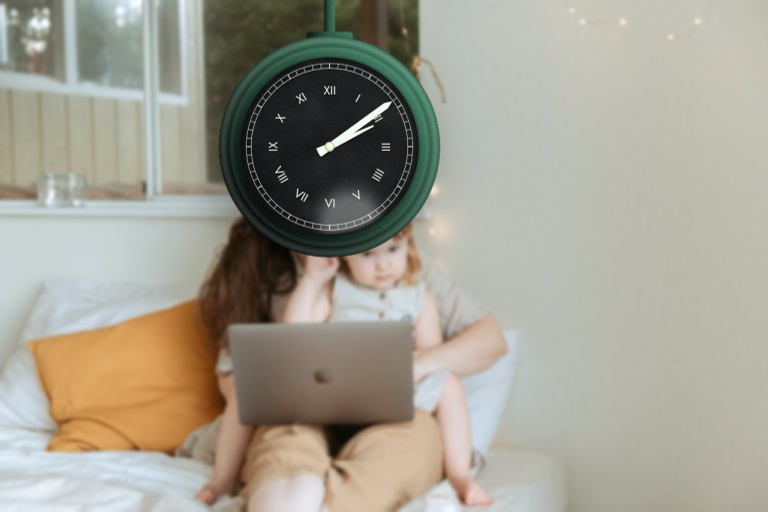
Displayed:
2.09
